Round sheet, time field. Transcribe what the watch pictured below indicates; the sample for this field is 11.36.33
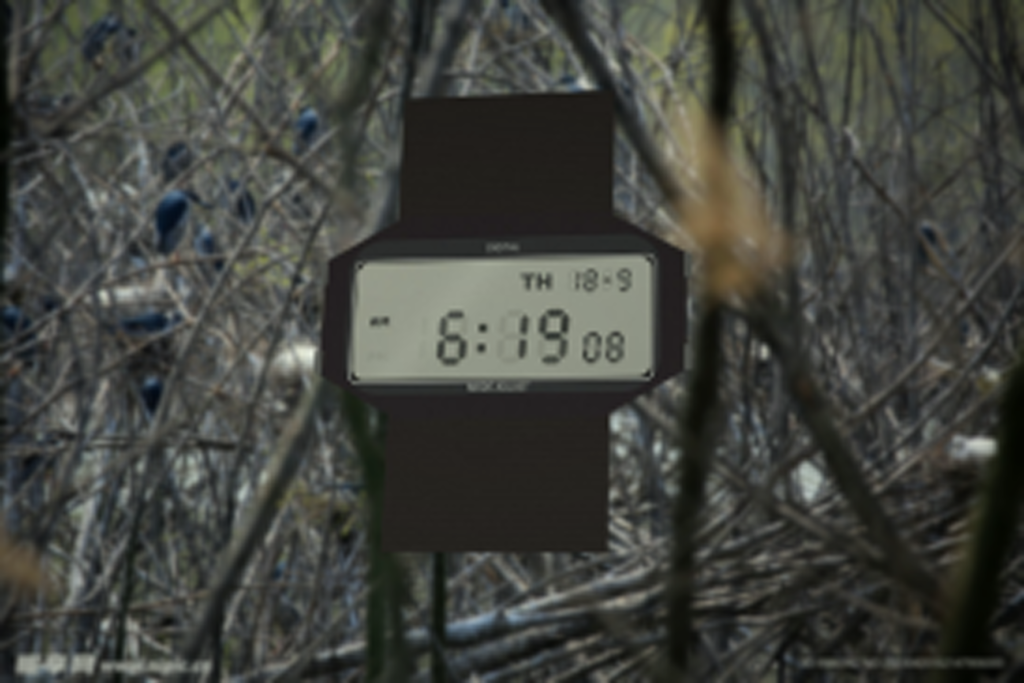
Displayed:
6.19.08
